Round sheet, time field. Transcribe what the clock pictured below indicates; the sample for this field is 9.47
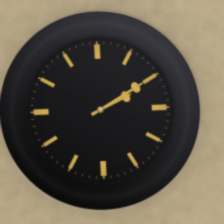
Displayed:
2.10
